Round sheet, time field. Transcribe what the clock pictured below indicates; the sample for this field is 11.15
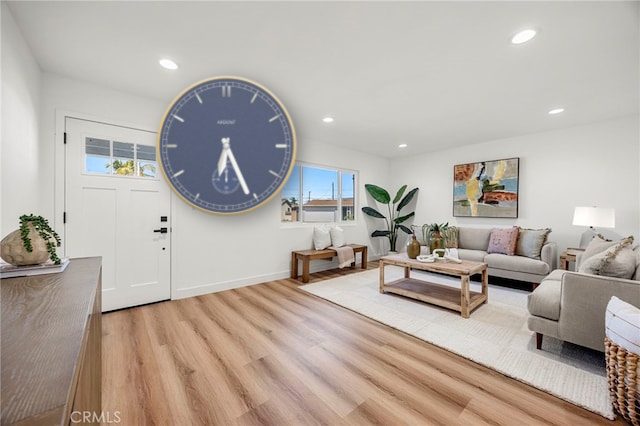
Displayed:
6.26
